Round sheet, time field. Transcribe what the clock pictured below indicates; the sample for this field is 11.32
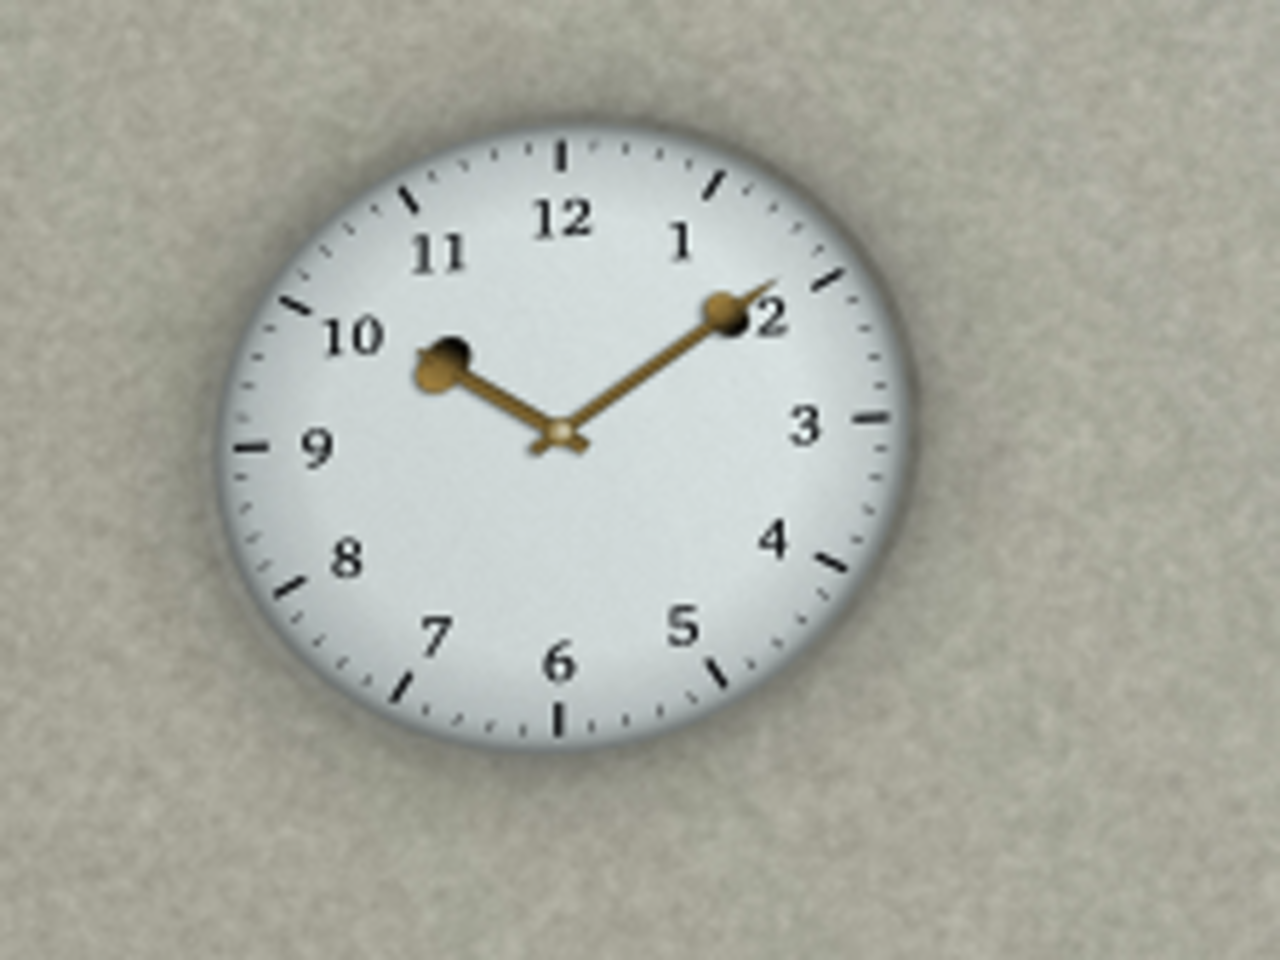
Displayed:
10.09
